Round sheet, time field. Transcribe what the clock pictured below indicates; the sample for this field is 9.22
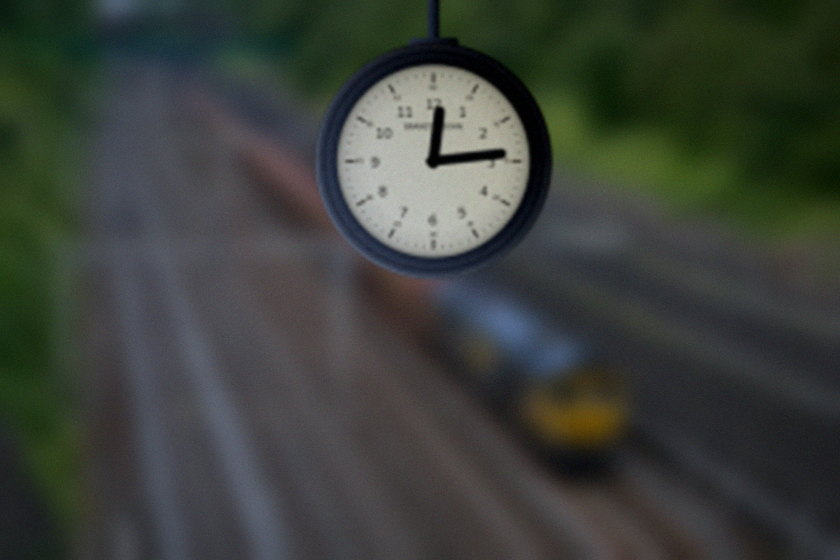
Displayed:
12.14
